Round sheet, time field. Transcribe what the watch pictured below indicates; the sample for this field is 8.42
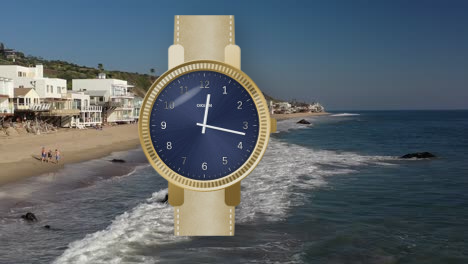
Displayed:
12.17
